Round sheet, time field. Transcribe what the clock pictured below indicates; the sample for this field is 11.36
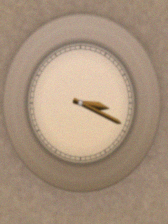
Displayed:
3.19
